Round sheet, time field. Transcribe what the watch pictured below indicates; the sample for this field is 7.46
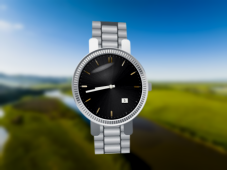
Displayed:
8.43
